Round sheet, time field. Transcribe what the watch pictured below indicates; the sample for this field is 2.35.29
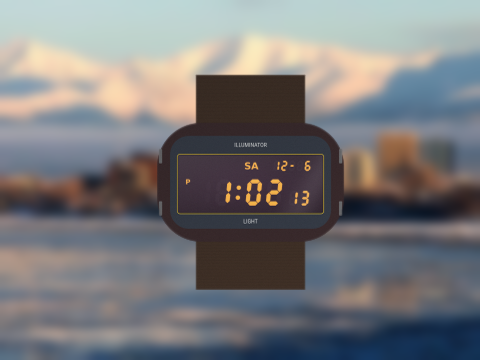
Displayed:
1.02.13
